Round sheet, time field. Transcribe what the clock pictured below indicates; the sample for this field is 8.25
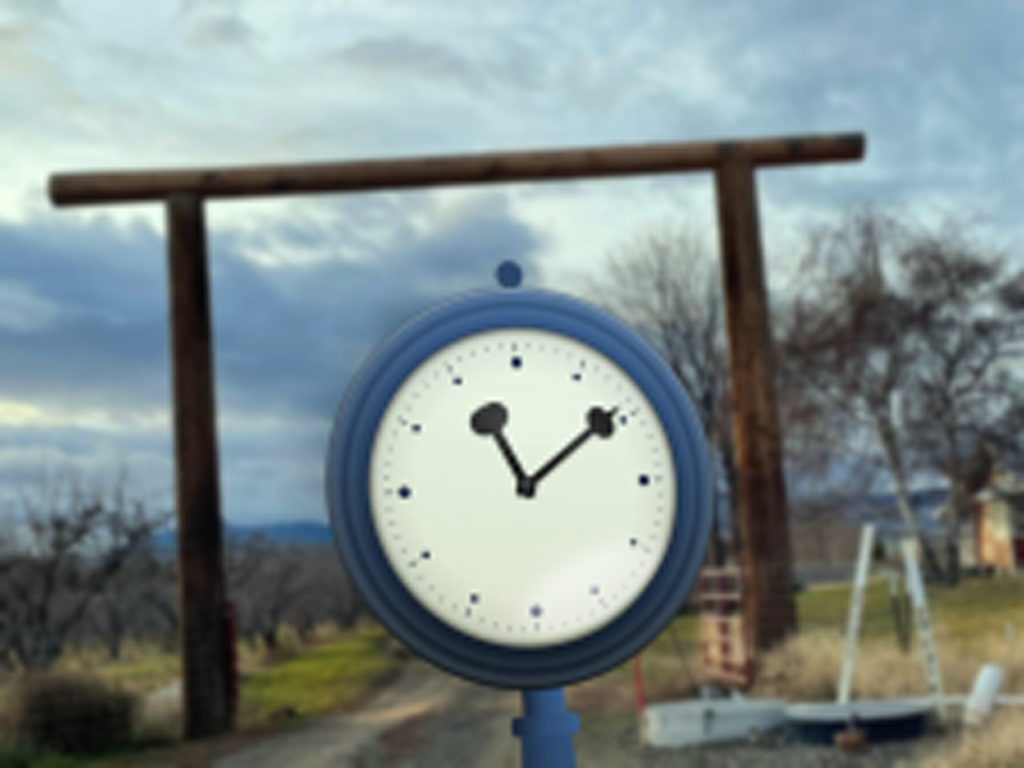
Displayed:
11.09
